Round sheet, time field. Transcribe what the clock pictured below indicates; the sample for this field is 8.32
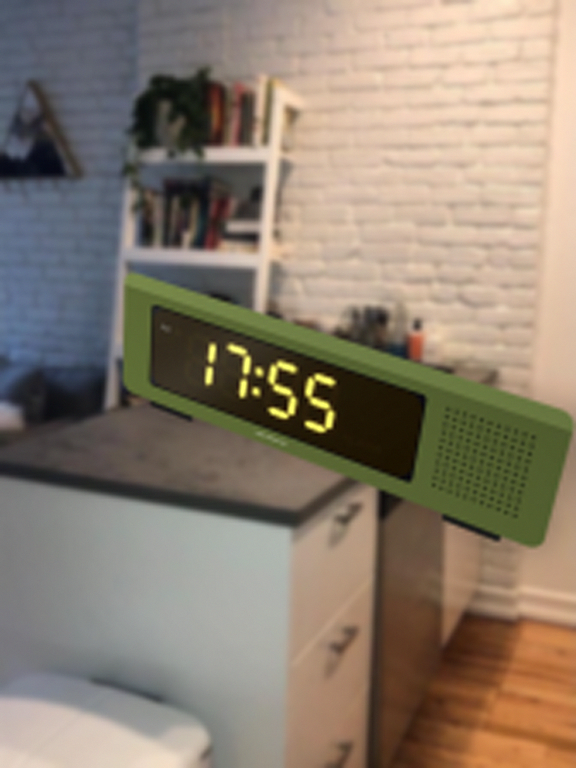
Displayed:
17.55
